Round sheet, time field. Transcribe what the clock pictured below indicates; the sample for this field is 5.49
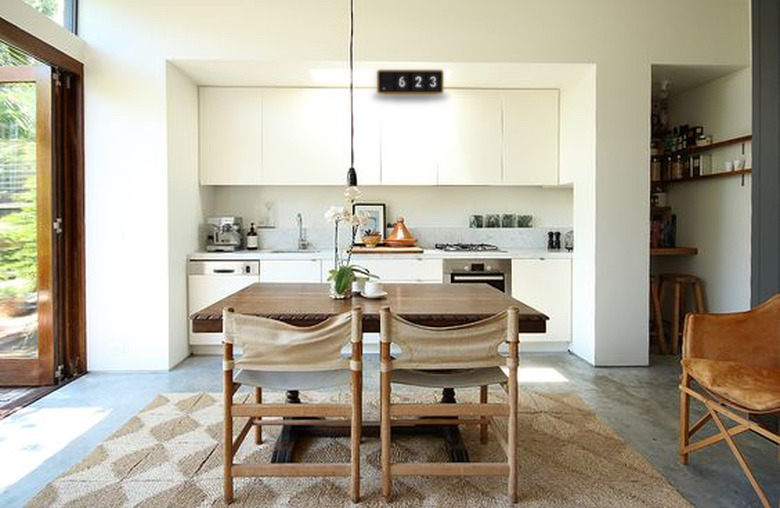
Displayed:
6.23
